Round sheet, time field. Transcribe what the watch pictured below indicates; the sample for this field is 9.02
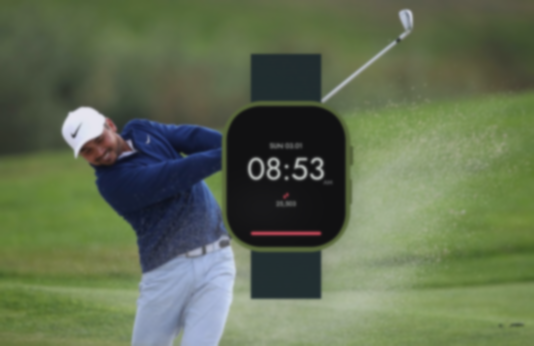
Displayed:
8.53
